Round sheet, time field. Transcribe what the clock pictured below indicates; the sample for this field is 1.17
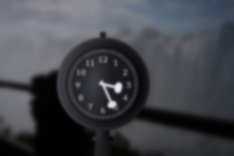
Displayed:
3.26
